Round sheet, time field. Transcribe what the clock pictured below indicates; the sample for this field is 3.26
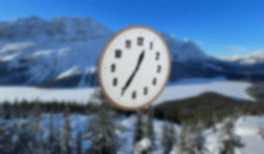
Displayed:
12.35
